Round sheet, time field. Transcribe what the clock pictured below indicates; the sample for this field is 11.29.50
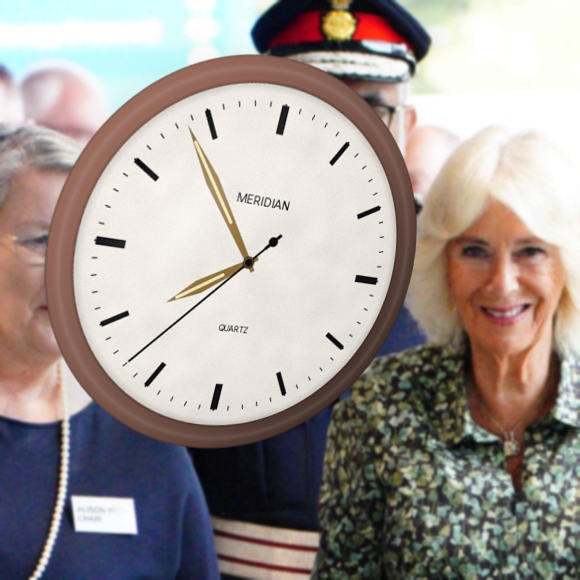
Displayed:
7.53.37
